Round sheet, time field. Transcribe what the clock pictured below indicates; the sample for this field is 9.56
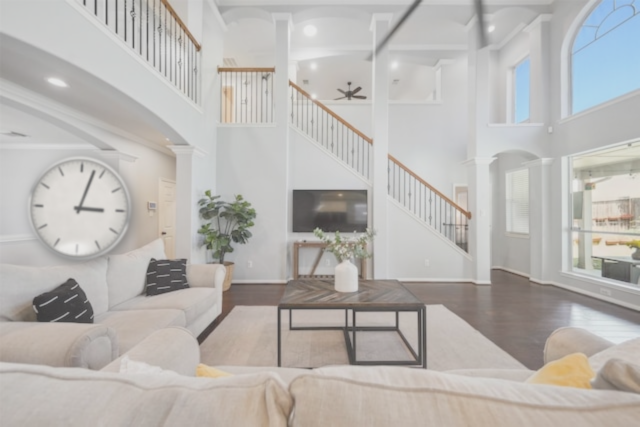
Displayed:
3.03
